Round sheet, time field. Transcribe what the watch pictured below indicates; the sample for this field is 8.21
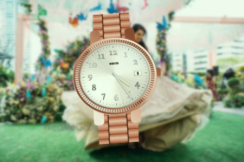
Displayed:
4.25
